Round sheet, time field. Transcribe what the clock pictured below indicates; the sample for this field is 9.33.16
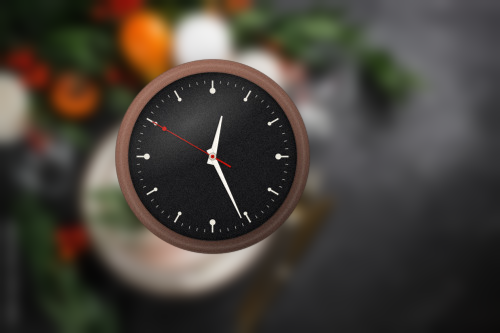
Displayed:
12.25.50
